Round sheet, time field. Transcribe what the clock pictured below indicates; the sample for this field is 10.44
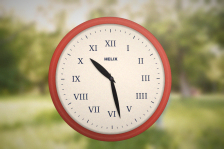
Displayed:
10.28
